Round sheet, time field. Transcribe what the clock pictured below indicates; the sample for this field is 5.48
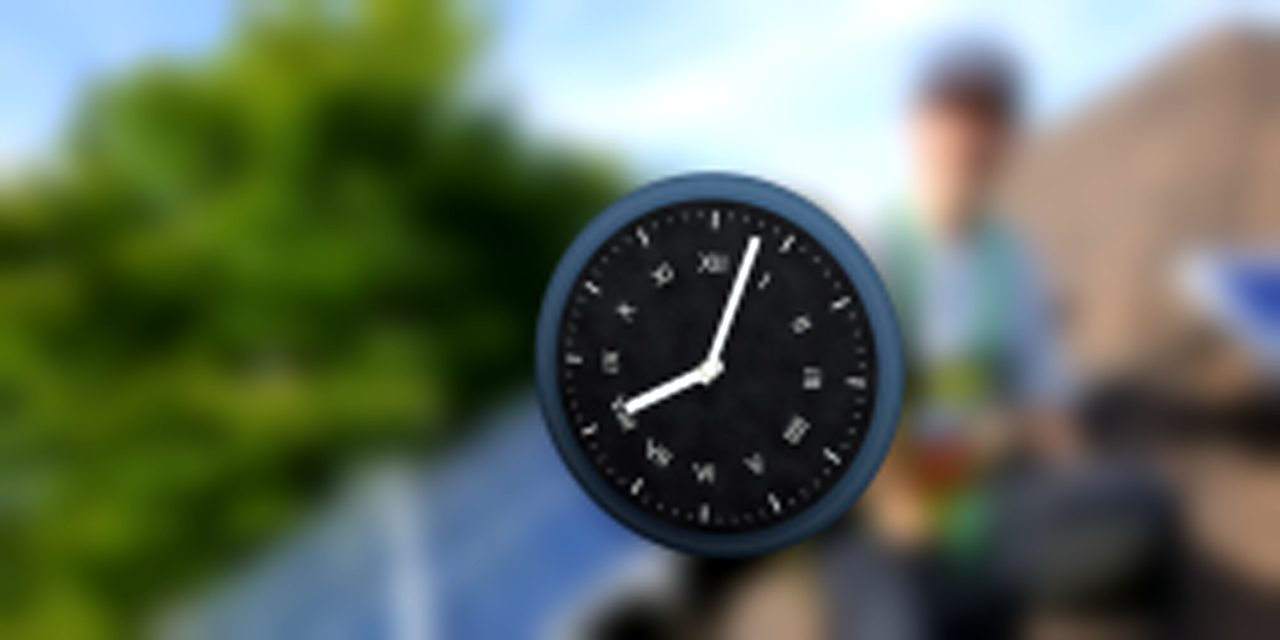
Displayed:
8.03
